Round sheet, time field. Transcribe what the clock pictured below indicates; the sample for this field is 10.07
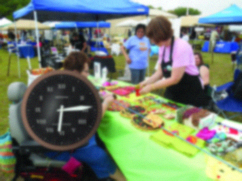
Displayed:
6.14
